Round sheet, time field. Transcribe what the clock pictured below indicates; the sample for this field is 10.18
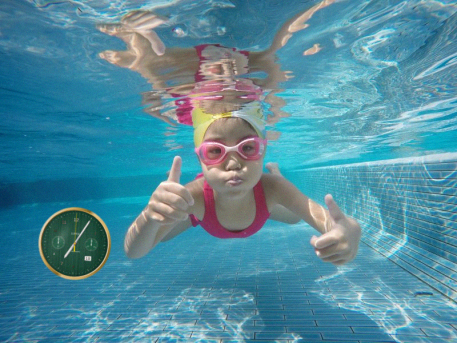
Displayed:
7.05
